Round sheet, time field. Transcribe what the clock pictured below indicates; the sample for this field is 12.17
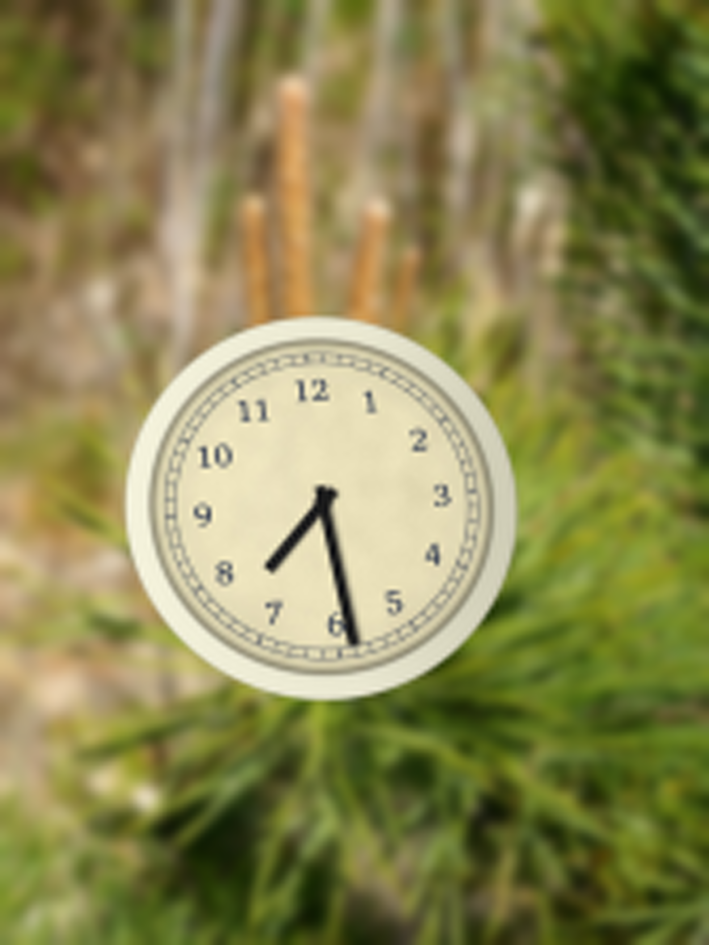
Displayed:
7.29
